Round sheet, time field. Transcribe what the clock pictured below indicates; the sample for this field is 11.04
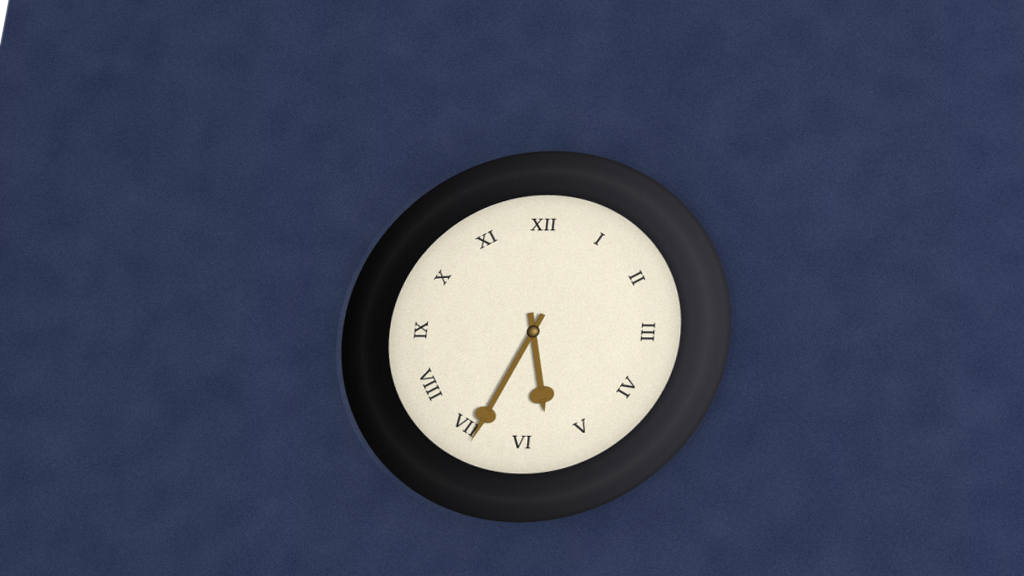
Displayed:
5.34
